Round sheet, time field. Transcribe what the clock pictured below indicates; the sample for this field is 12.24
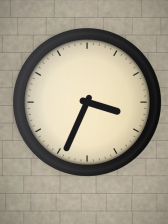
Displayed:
3.34
